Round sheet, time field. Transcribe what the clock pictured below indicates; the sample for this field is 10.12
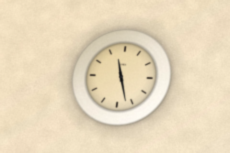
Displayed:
11.27
